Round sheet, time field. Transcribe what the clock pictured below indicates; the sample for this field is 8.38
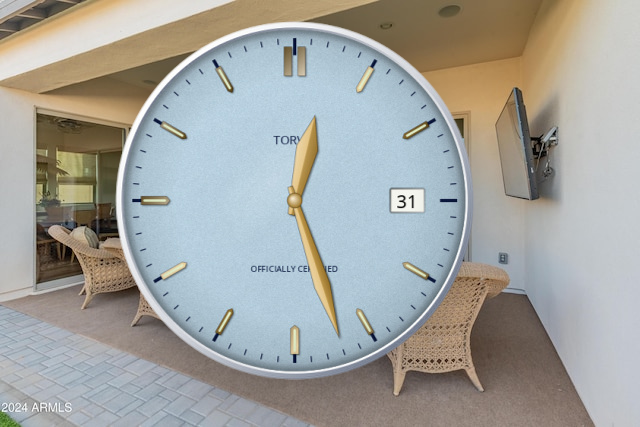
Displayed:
12.27
